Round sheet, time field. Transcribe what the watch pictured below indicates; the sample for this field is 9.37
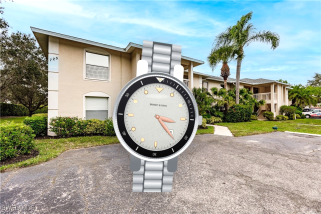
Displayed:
3.23
